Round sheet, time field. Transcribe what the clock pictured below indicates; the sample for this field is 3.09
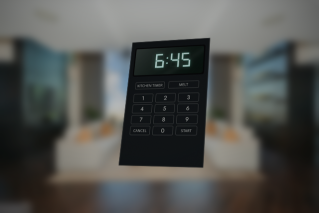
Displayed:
6.45
